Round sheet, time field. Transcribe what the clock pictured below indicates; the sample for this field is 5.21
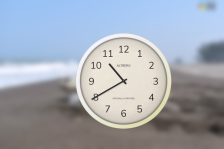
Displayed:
10.40
